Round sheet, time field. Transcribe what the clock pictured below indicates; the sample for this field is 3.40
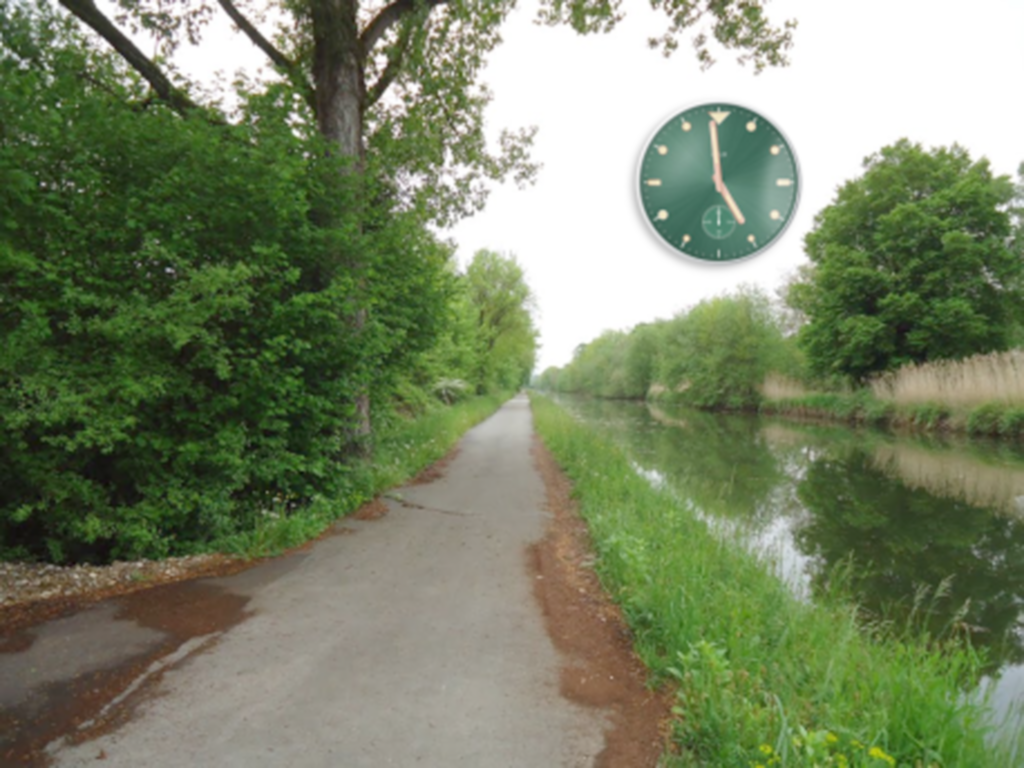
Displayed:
4.59
